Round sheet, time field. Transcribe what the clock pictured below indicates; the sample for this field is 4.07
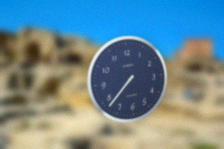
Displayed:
7.38
